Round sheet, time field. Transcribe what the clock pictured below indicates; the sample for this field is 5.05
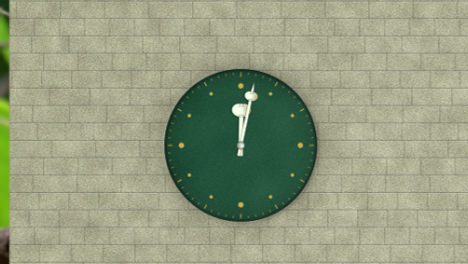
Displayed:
12.02
